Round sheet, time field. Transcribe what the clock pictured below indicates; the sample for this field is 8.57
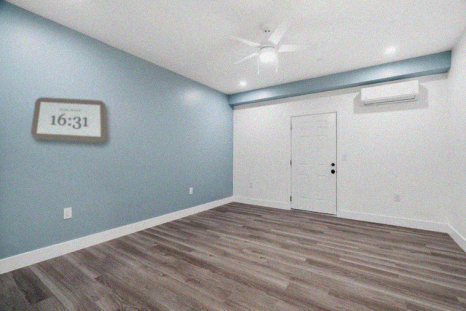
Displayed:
16.31
